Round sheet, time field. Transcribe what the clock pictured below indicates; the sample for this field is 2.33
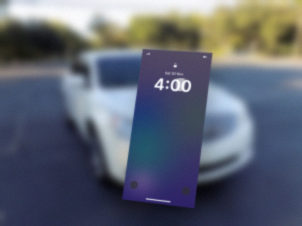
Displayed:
4.00
